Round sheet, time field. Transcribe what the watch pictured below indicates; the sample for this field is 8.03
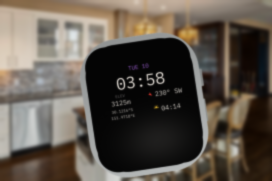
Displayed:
3.58
